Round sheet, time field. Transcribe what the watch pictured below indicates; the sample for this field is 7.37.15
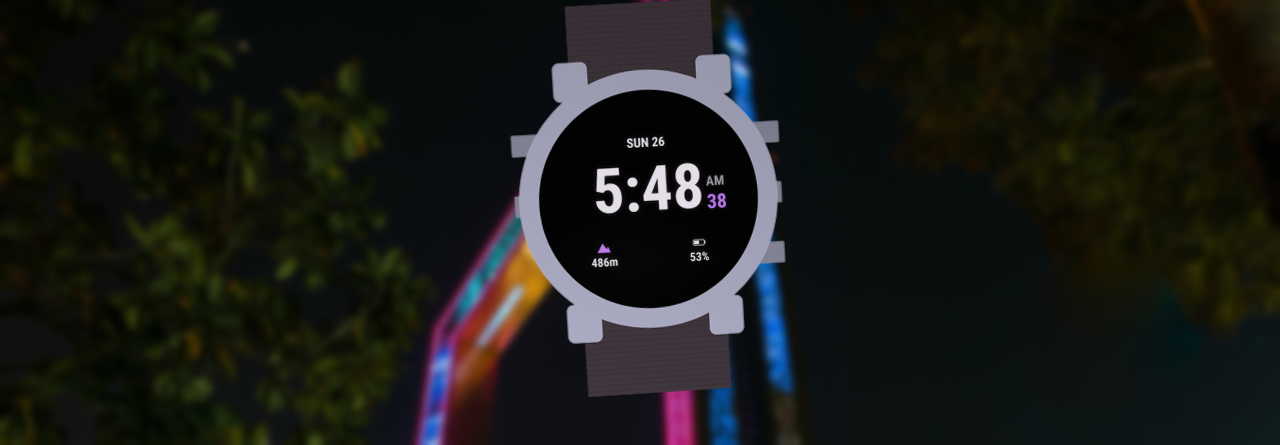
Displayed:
5.48.38
